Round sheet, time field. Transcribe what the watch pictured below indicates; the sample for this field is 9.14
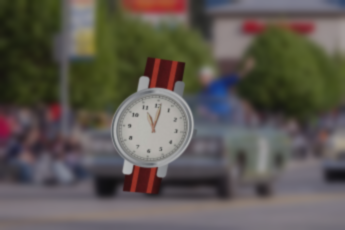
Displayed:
11.01
